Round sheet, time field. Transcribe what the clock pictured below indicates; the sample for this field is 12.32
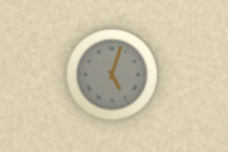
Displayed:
5.03
